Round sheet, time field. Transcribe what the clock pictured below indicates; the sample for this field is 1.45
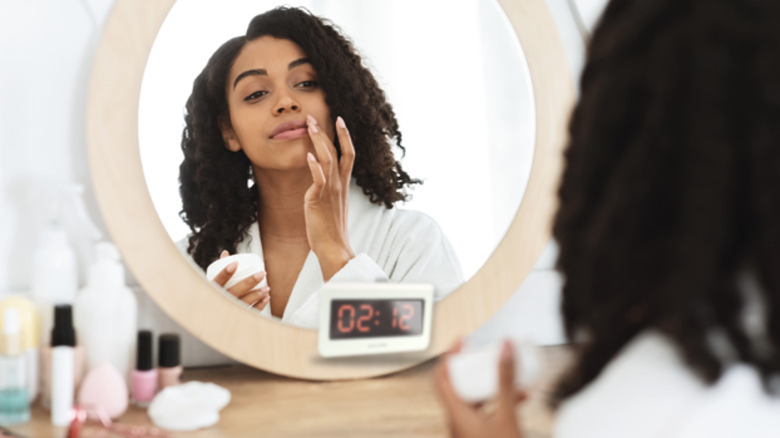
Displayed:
2.12
